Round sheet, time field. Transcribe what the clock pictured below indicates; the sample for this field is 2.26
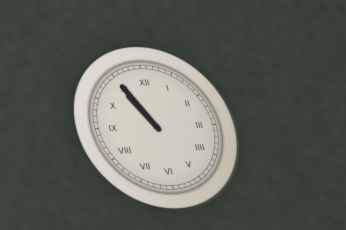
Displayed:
10.55
